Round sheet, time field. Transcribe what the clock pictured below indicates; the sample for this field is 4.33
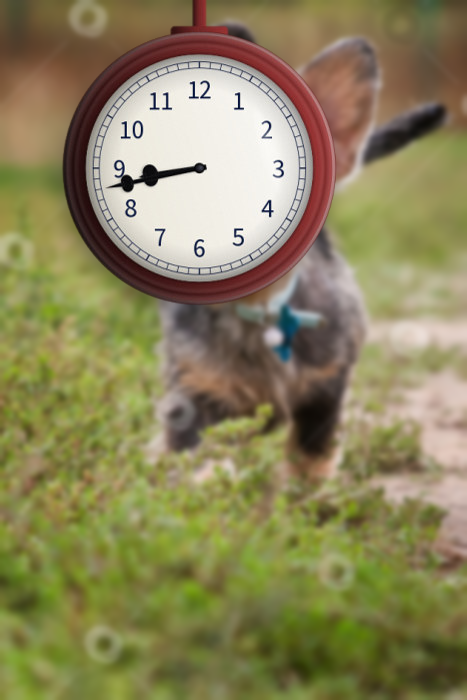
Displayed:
8.43
